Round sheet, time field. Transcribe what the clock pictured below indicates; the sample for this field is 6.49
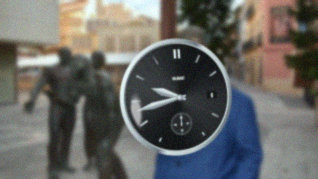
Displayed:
9.43
